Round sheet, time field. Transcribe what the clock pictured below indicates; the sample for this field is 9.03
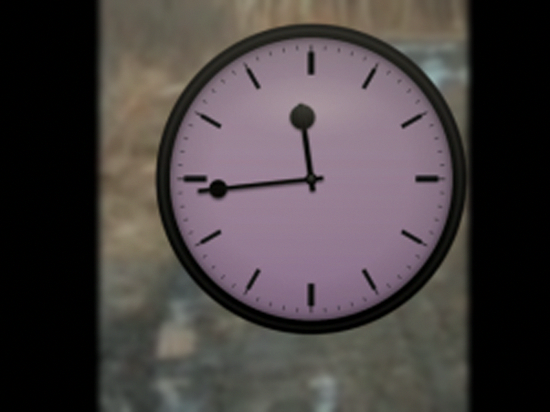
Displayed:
11.44
